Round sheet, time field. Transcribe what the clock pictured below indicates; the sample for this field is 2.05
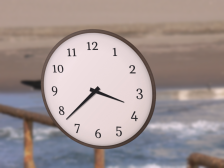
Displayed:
3.38
